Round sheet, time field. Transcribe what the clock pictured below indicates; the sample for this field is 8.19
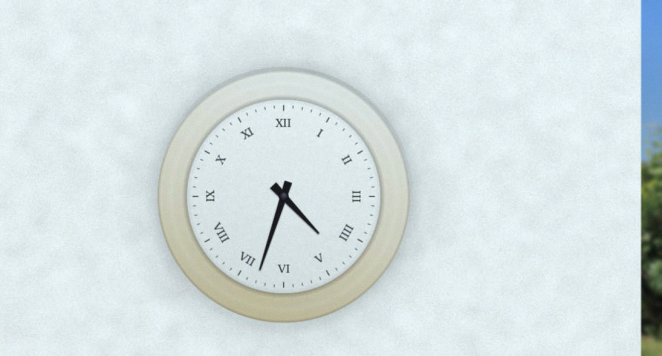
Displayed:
4.33
